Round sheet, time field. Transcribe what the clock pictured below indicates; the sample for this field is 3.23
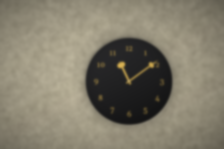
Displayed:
11.09
